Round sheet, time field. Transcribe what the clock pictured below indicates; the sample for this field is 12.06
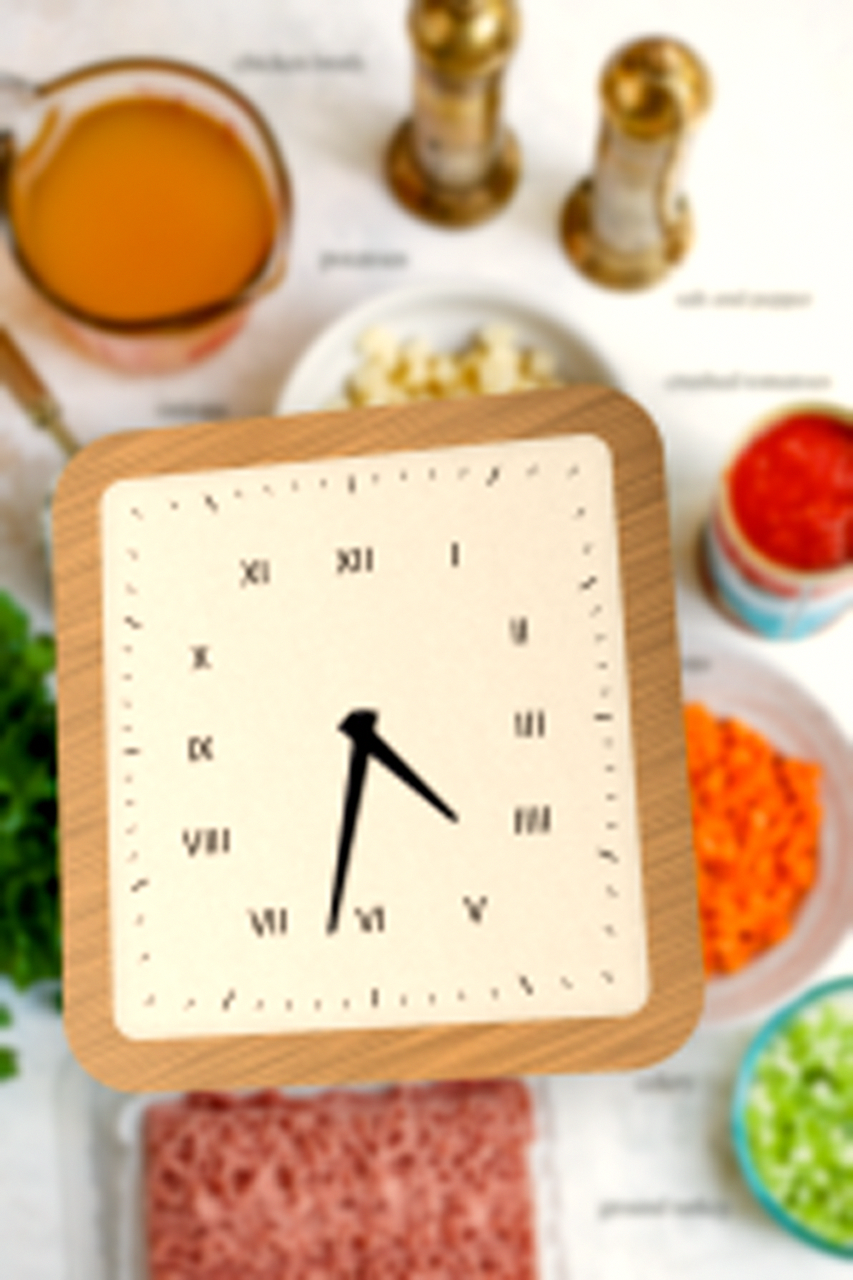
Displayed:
4.32
